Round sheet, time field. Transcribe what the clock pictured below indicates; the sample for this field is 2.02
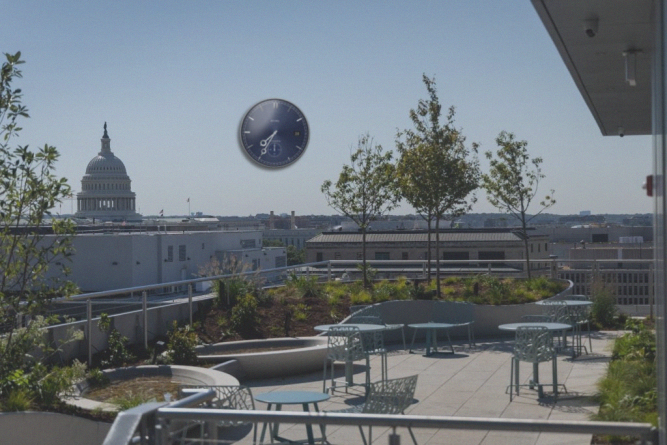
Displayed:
7.35
